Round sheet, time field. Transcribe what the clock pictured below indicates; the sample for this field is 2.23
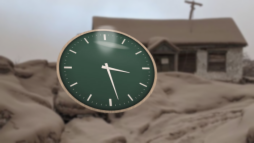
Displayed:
3.28
